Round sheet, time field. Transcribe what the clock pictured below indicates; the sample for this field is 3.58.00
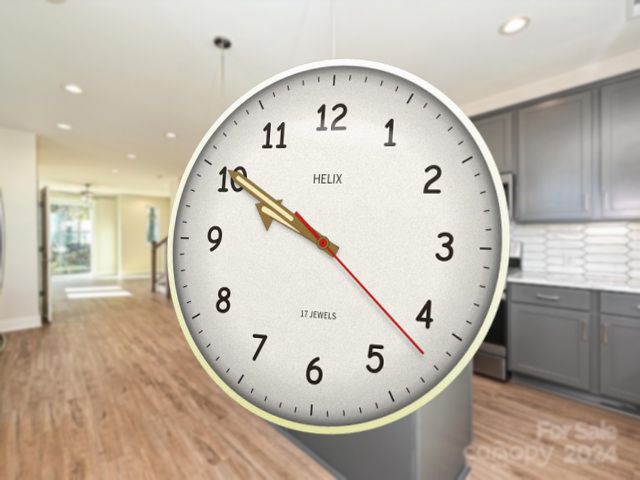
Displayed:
9.50.22
